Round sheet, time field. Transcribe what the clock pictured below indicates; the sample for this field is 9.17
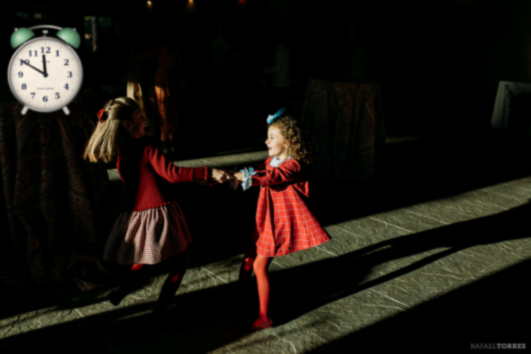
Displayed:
11.50
